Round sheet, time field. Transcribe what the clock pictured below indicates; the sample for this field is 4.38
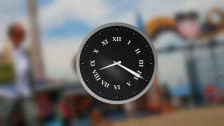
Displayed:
8.20
